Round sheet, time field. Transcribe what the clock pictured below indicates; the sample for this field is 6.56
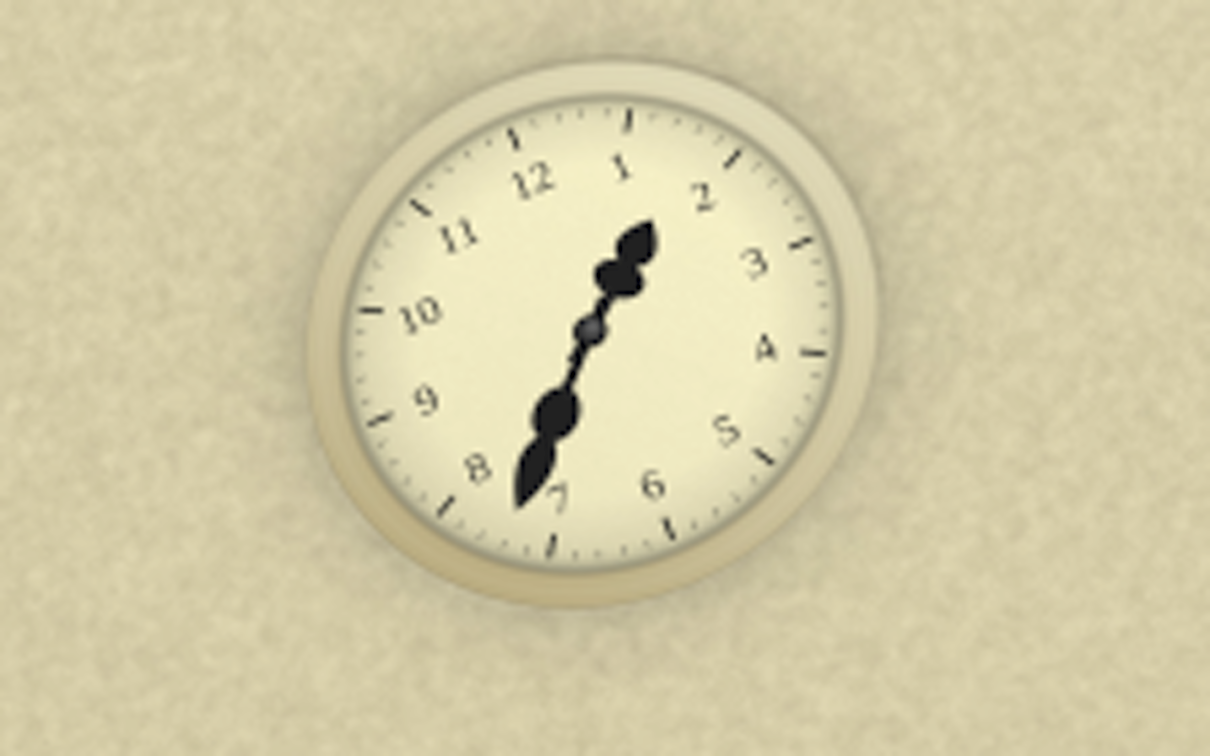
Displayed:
1.37
